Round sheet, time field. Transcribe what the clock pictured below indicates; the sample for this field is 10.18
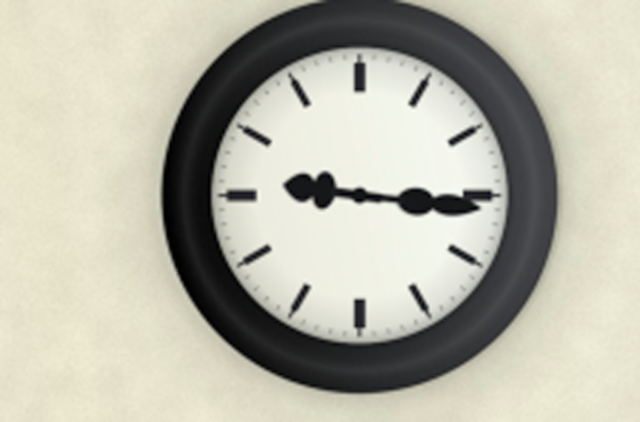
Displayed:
9.16
